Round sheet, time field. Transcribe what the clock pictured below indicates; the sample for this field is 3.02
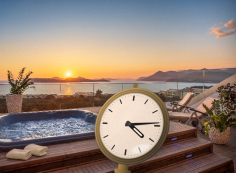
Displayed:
4.14
